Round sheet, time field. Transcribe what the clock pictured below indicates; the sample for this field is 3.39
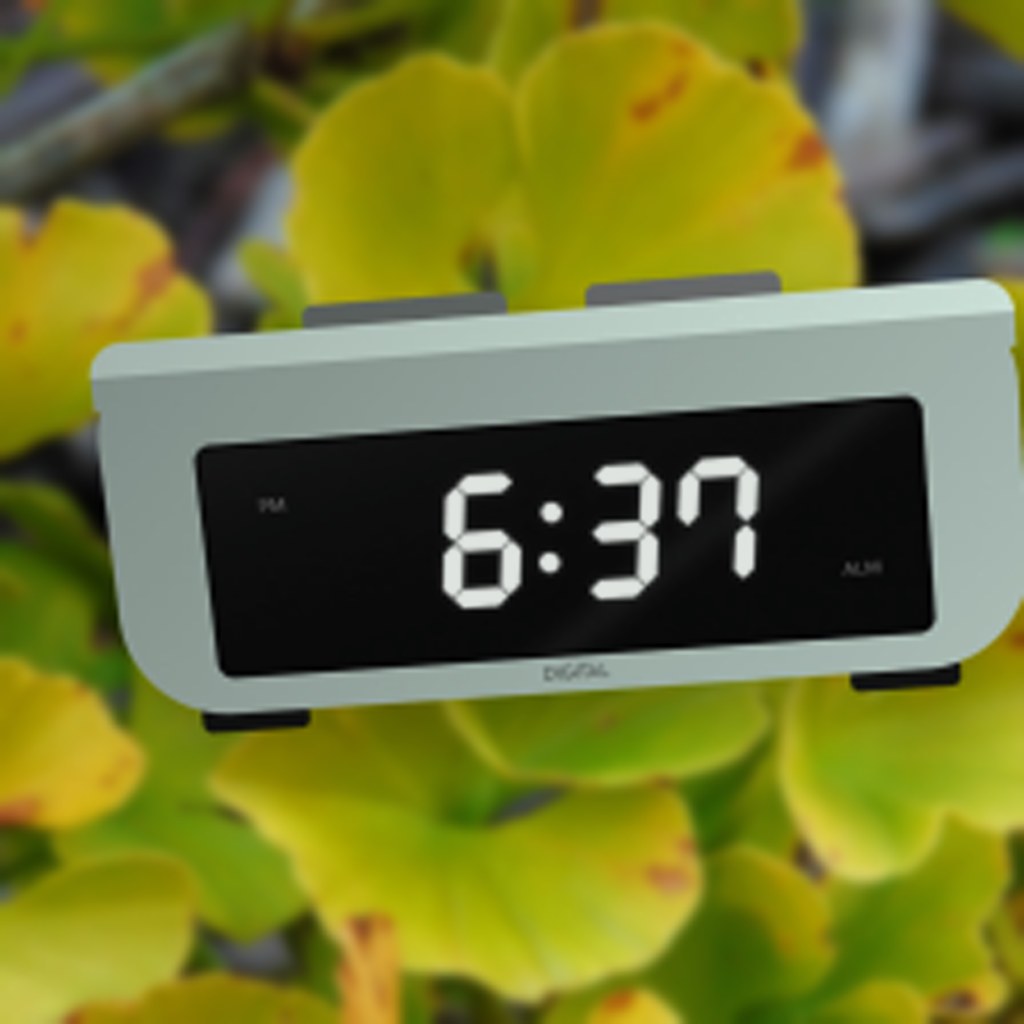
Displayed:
6.37
